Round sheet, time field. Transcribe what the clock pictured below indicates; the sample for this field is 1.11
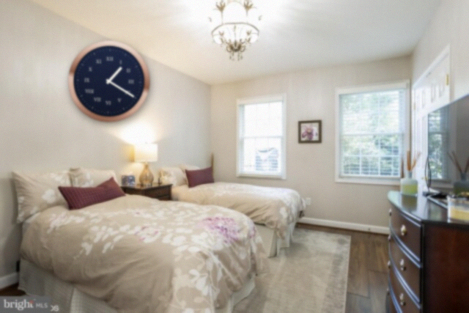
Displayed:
1.20
